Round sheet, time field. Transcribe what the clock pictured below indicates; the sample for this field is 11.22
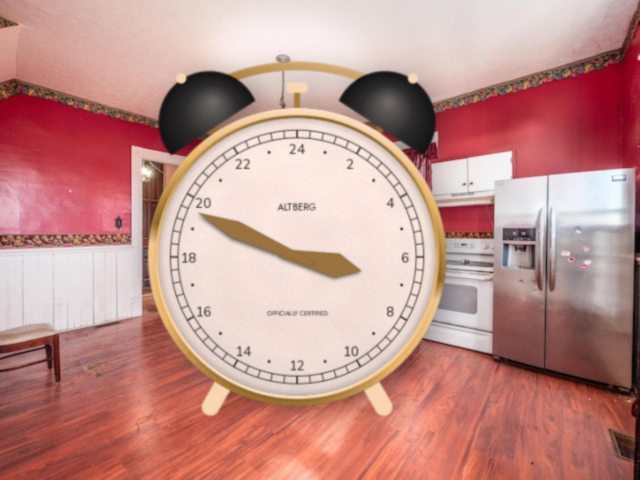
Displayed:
6.49
